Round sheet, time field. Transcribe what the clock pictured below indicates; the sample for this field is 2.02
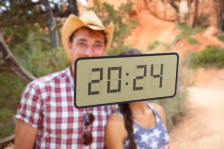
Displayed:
20.24
